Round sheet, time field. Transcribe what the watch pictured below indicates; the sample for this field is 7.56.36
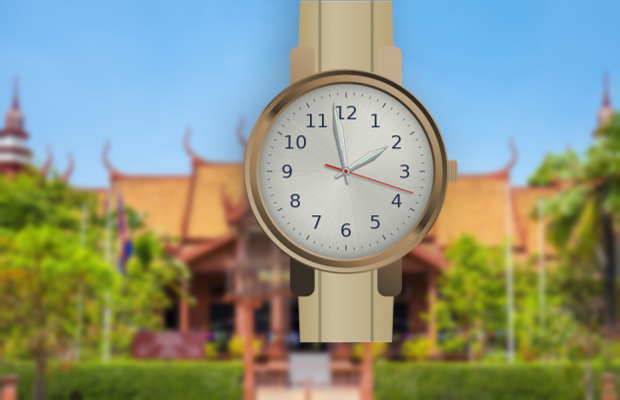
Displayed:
1.58.18
